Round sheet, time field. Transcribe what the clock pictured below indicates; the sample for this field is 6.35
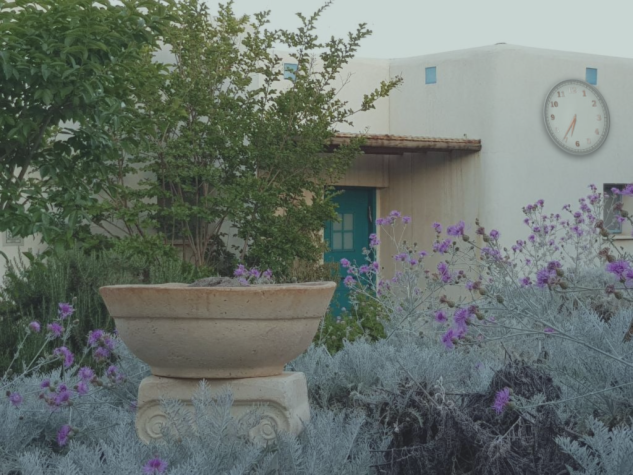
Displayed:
6.36
